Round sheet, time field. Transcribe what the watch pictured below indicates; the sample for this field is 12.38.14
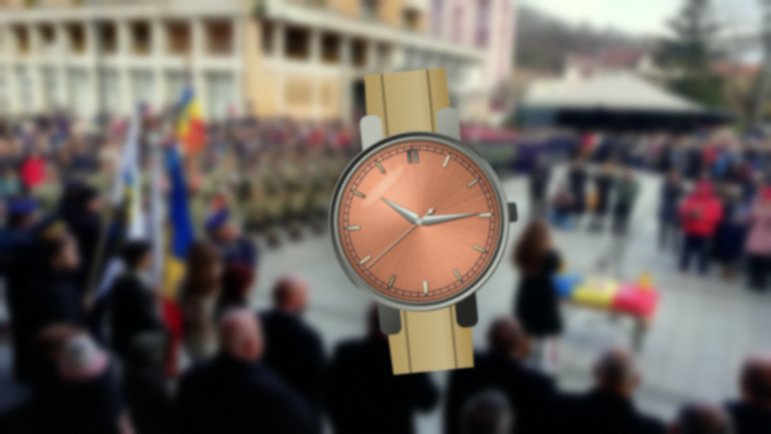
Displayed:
10.14.39
